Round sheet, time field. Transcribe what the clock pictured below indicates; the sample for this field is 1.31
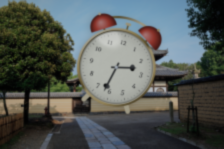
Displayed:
2.32
